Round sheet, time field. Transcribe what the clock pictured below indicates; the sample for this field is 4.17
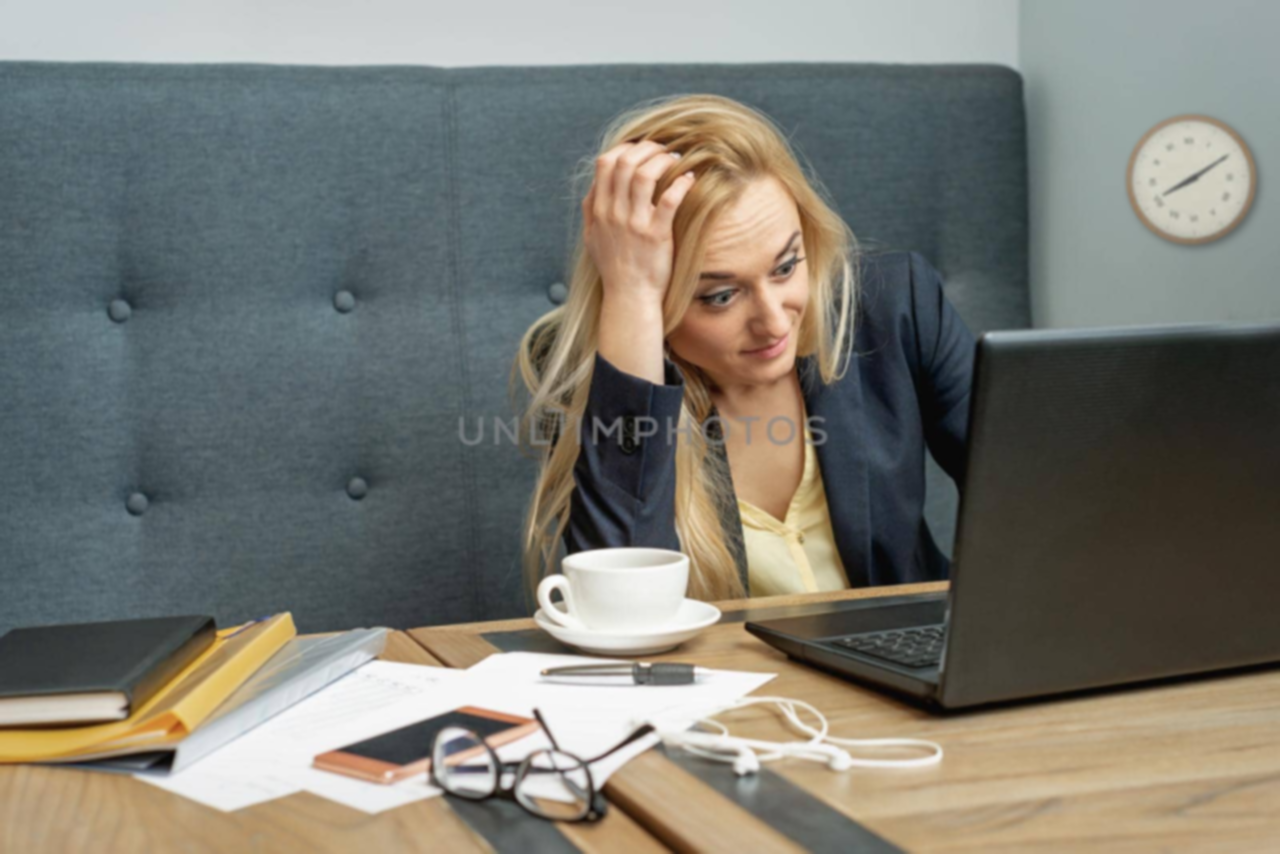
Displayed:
8.10
